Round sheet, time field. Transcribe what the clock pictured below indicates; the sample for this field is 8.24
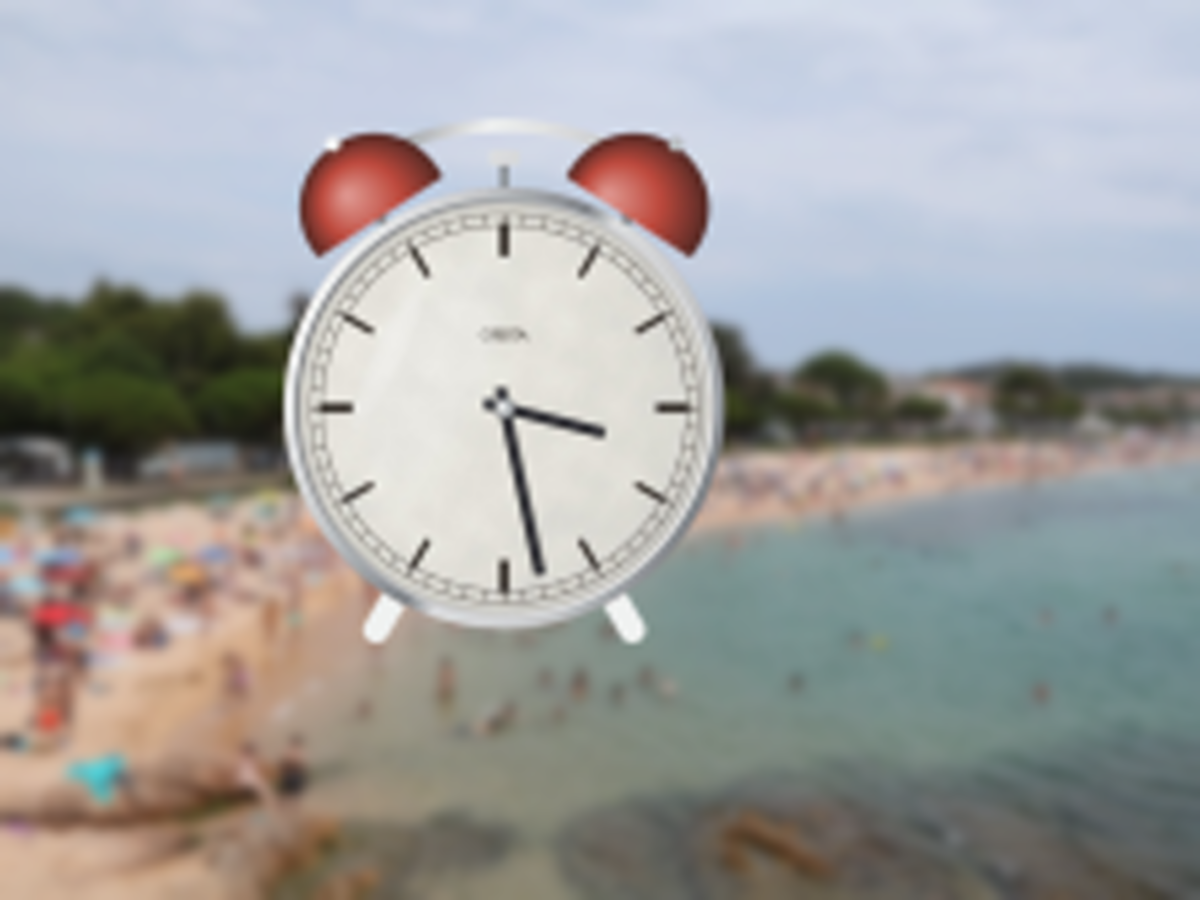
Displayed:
3.28
